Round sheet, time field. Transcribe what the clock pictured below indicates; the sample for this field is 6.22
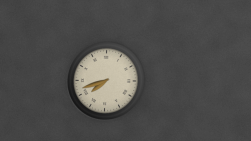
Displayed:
7.42
